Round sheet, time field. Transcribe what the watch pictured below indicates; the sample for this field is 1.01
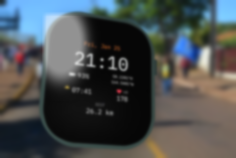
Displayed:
21.10
